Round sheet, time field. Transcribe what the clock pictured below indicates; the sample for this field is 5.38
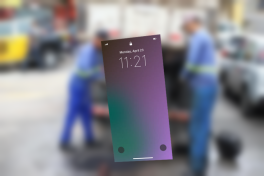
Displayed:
11.21
